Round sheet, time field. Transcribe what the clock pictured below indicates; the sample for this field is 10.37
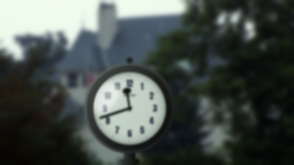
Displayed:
11.42
